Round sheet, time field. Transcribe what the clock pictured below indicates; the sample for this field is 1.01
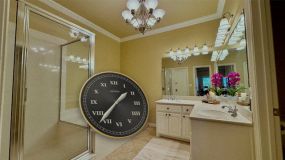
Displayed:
1.37
